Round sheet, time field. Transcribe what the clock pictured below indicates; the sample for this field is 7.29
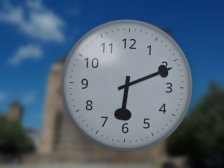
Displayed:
6.11
